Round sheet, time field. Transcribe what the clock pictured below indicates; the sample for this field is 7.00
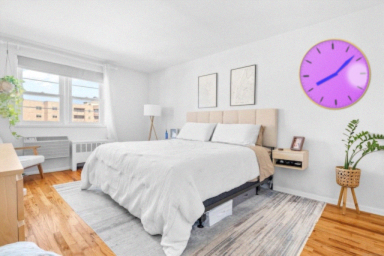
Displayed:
8.08
